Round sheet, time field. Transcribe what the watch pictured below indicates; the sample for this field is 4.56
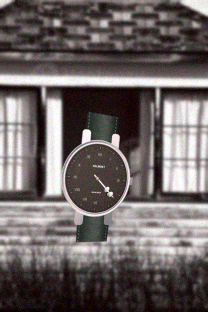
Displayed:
4.22
